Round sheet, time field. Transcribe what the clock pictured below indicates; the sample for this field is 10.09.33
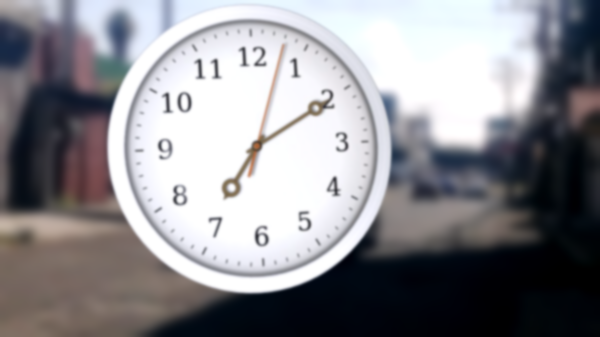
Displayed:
7.10.03
